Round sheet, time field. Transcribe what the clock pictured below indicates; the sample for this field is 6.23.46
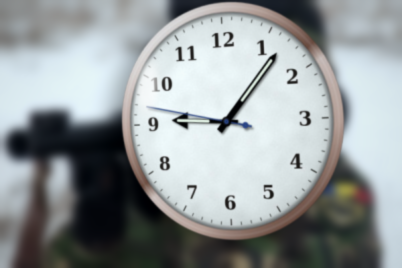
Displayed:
9.06.47
